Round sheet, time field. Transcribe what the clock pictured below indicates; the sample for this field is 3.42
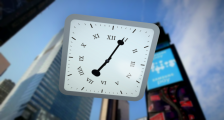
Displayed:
7.04
